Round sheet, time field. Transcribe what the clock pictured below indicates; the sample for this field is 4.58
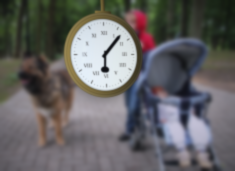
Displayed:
6.07
